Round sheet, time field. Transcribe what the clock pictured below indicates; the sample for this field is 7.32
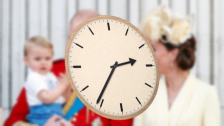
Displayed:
2.36
